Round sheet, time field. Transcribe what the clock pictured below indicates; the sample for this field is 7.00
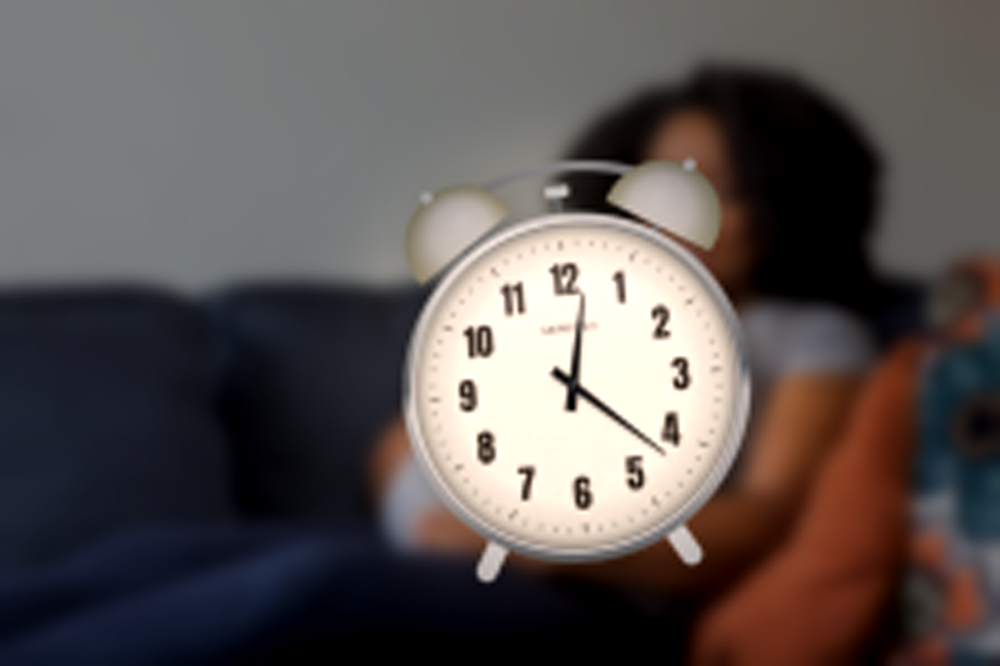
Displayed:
12.22
